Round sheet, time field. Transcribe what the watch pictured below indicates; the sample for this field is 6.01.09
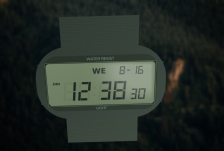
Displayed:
12.38.30
